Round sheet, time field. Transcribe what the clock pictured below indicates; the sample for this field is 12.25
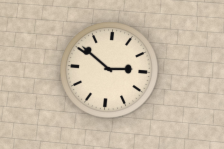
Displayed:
2.51
